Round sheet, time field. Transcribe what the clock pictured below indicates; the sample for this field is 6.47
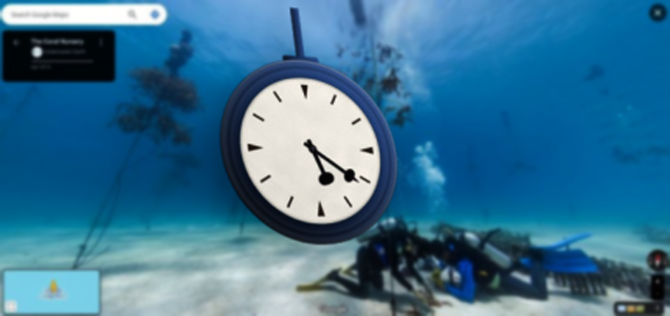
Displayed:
5.21
